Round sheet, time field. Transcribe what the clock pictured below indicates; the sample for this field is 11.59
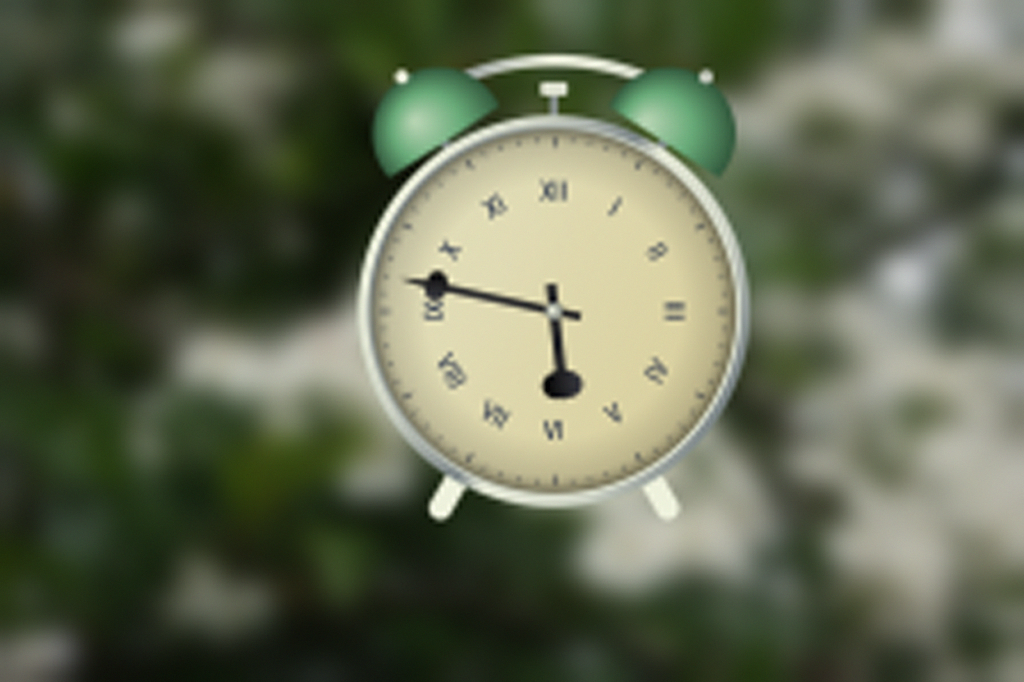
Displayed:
5.47
